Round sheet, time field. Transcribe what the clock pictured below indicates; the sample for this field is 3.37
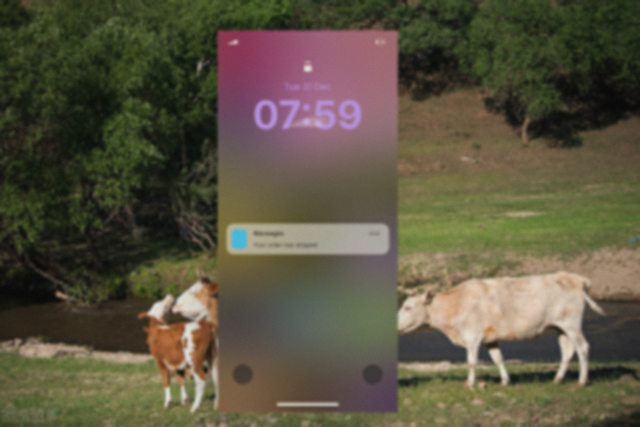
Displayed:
7.59
